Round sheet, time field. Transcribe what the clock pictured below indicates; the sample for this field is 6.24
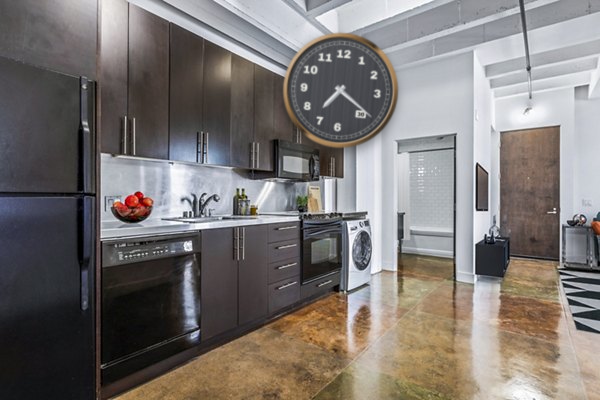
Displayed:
7.21
